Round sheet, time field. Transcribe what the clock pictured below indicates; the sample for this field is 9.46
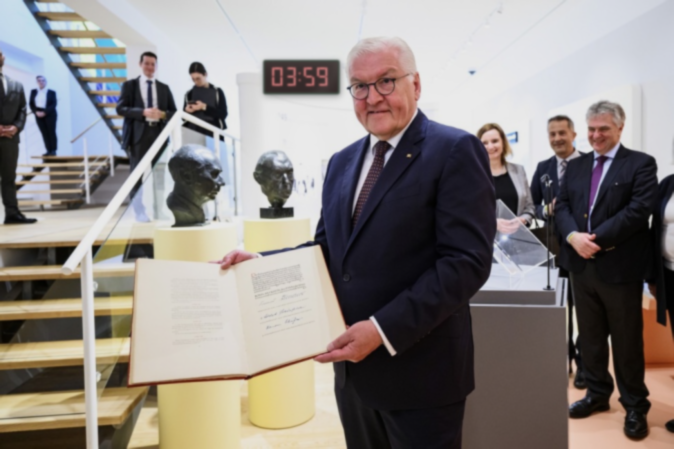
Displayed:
3.59
